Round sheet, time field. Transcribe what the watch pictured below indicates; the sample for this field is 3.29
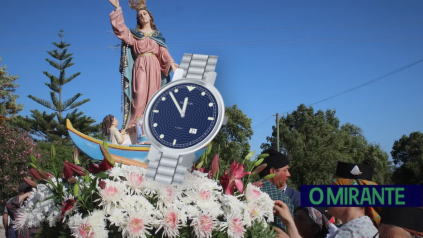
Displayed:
11.53
